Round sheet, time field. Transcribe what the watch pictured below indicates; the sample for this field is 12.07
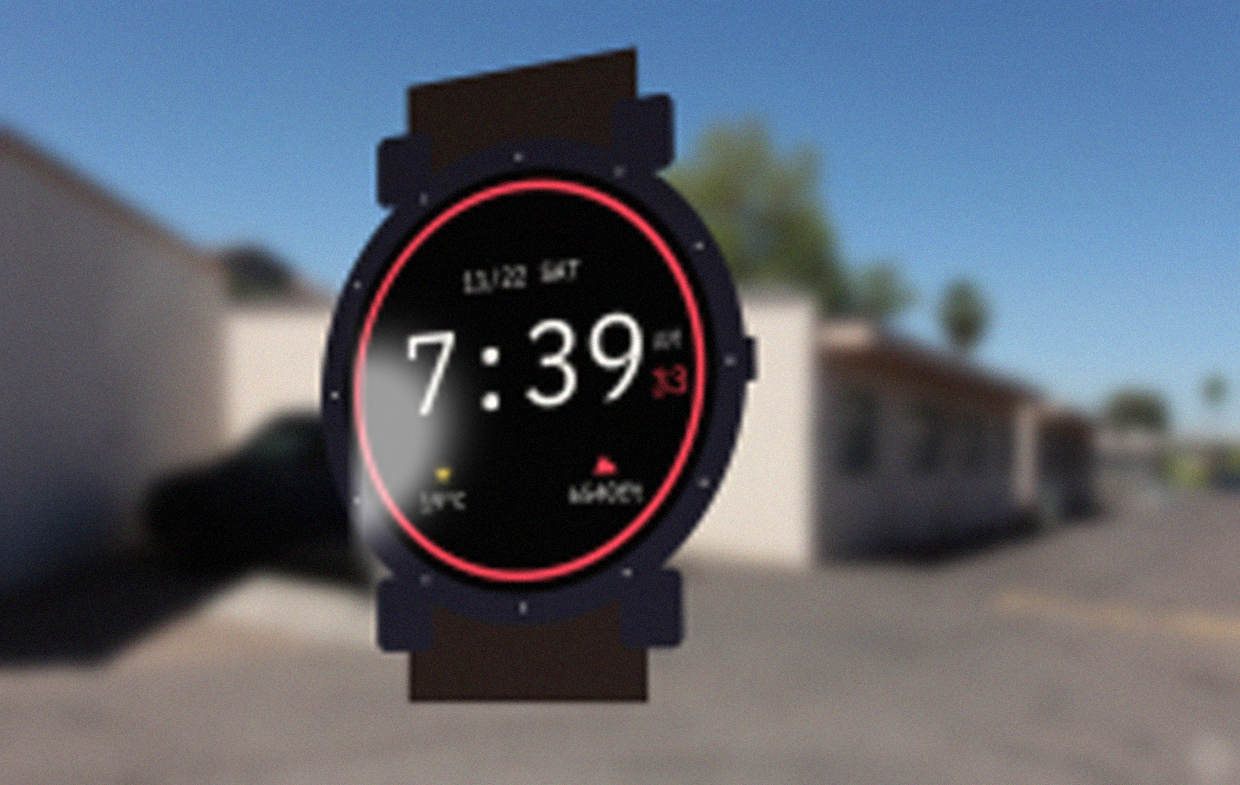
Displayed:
7.39
